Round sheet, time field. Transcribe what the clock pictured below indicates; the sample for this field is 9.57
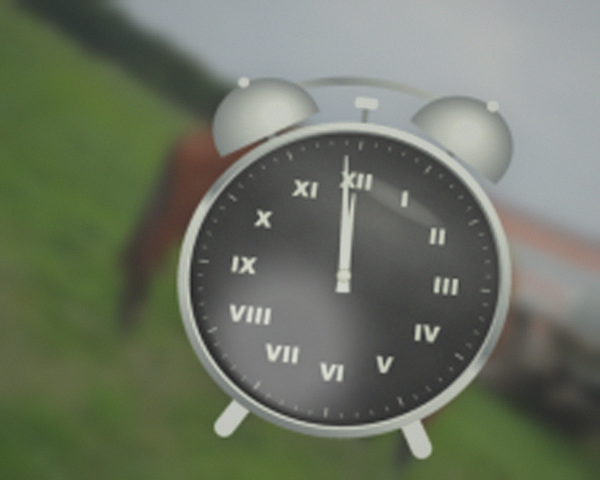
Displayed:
11.59
